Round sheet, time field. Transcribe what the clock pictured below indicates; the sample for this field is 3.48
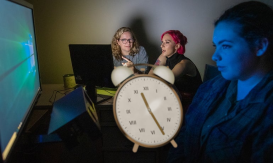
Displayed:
11.26
